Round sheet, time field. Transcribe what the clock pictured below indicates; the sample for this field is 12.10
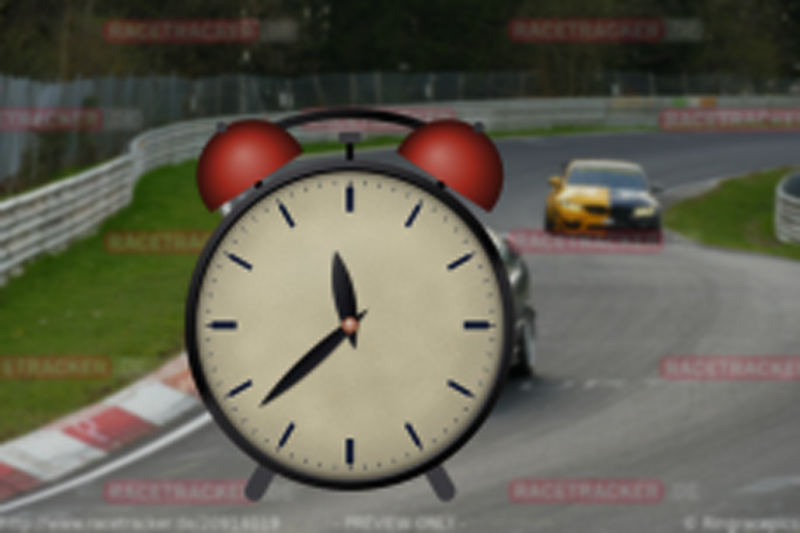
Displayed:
11.38
